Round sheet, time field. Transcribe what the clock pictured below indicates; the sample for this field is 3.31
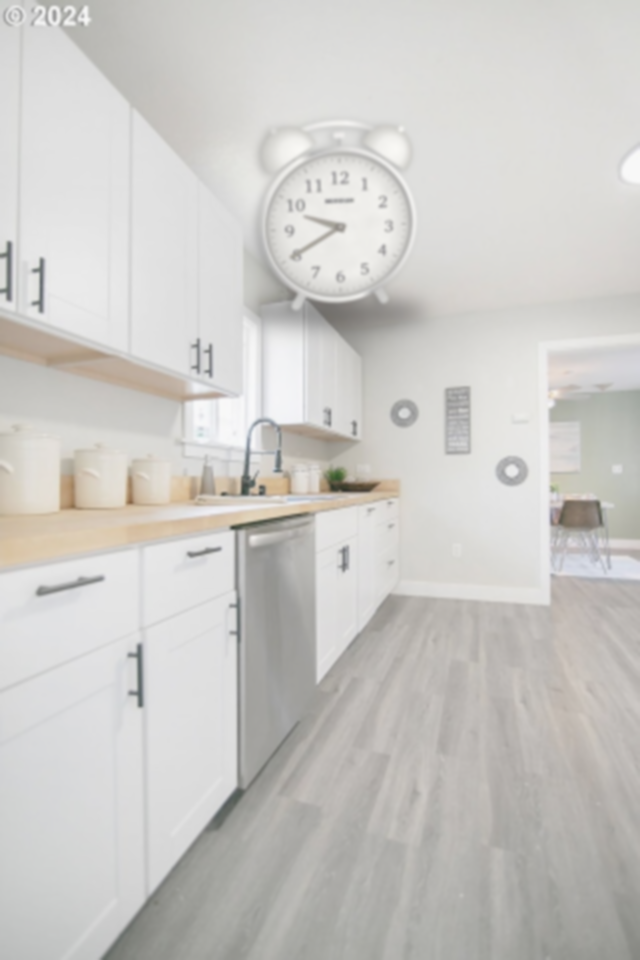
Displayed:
9.40
